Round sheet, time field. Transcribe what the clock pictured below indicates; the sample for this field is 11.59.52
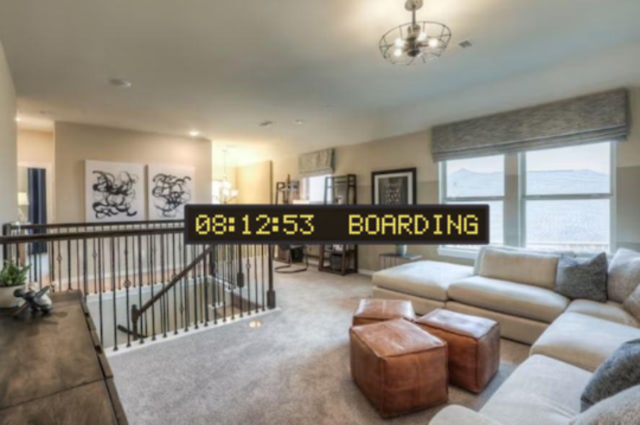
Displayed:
8.12.53
